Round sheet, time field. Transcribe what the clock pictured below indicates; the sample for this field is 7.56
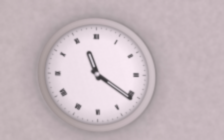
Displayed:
11.21
